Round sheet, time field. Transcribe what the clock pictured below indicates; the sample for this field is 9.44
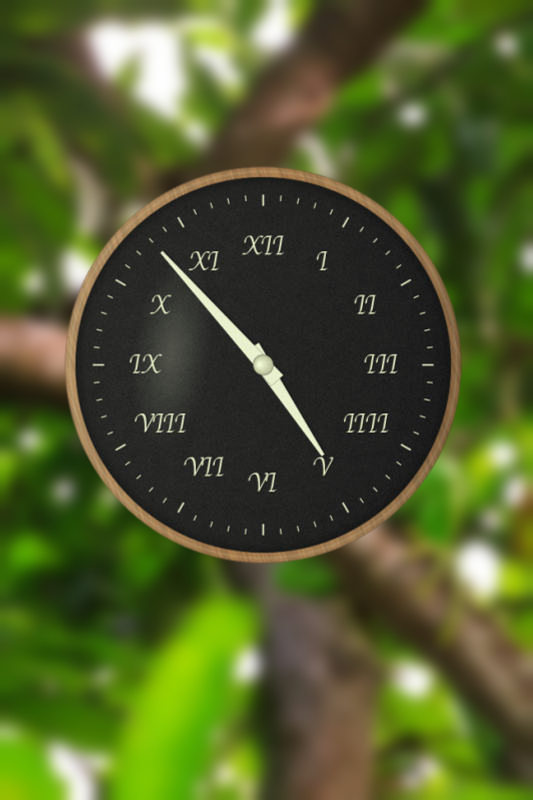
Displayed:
4.53
